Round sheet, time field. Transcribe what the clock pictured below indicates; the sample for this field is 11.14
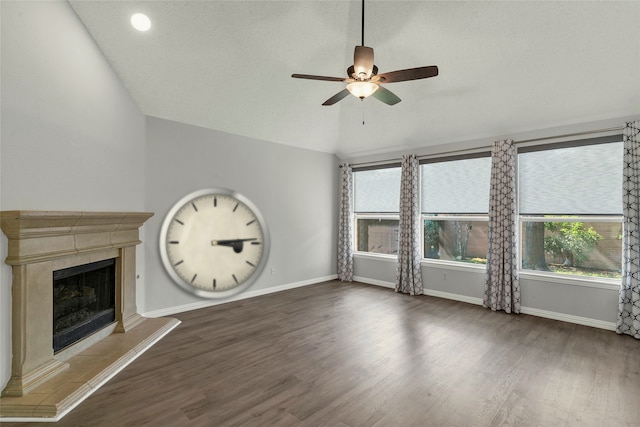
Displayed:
3.14
